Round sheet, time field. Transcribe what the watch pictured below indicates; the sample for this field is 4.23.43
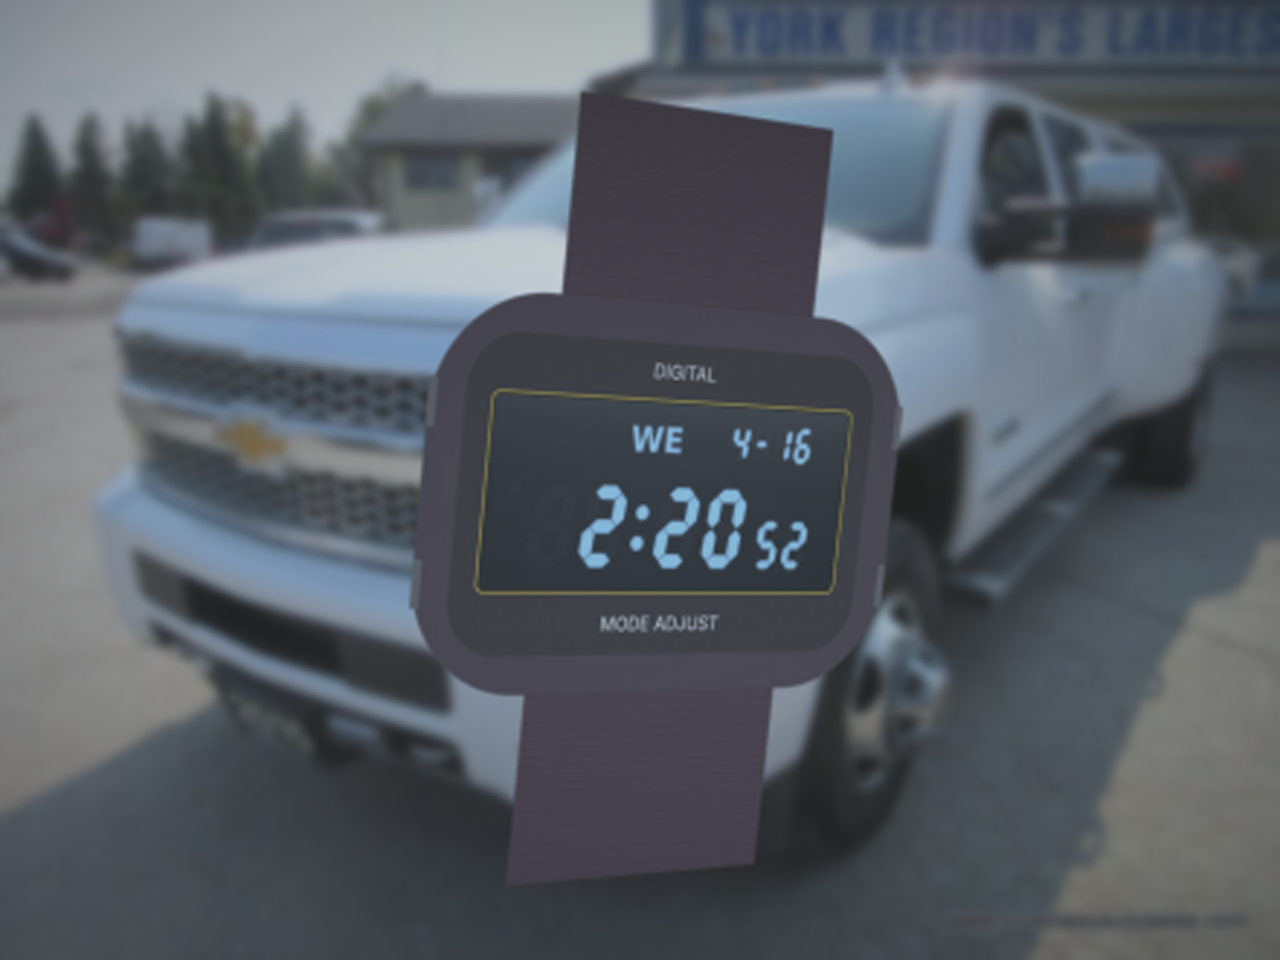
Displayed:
2.20.52
